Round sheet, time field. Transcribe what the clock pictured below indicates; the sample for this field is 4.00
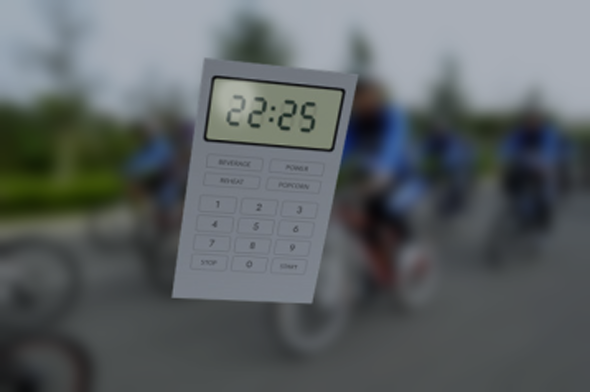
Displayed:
22.25
